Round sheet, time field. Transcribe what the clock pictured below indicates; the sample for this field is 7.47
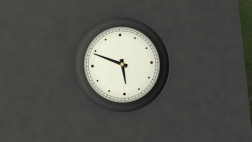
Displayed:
5.49
